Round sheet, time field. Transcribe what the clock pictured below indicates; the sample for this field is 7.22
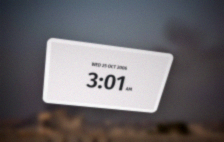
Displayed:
3.01
